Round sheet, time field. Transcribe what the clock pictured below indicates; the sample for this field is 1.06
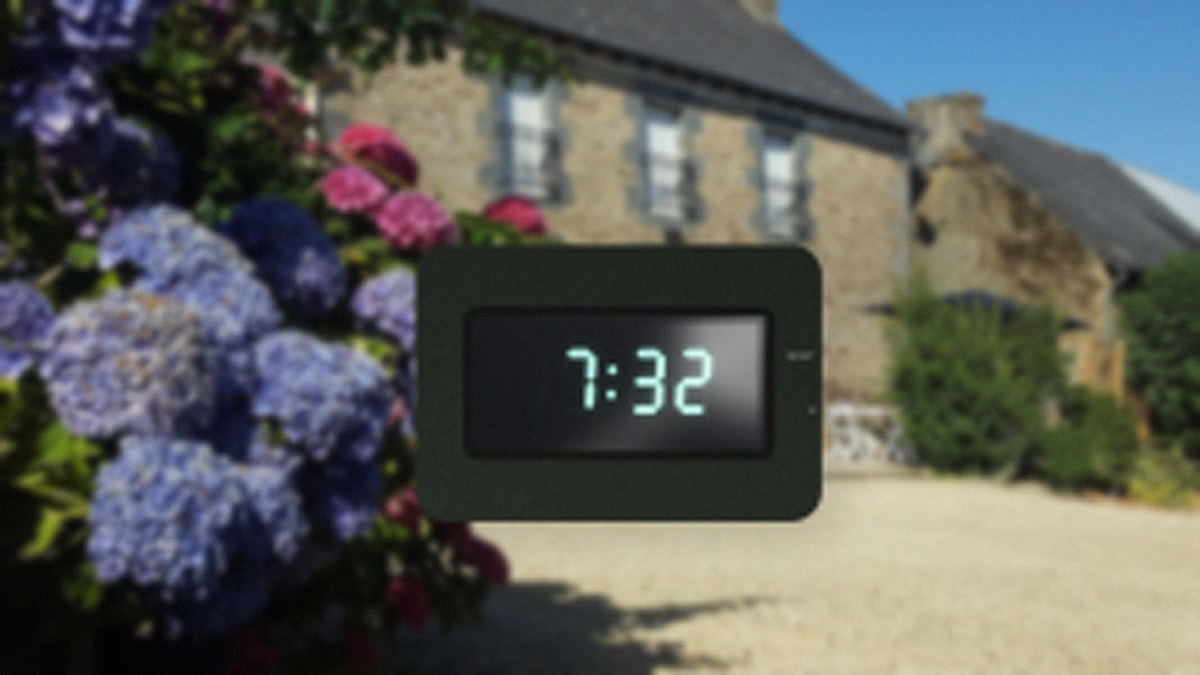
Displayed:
7.32
